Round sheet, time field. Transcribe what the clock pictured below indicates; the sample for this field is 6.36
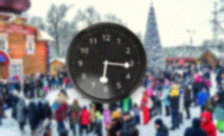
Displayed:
6.16
